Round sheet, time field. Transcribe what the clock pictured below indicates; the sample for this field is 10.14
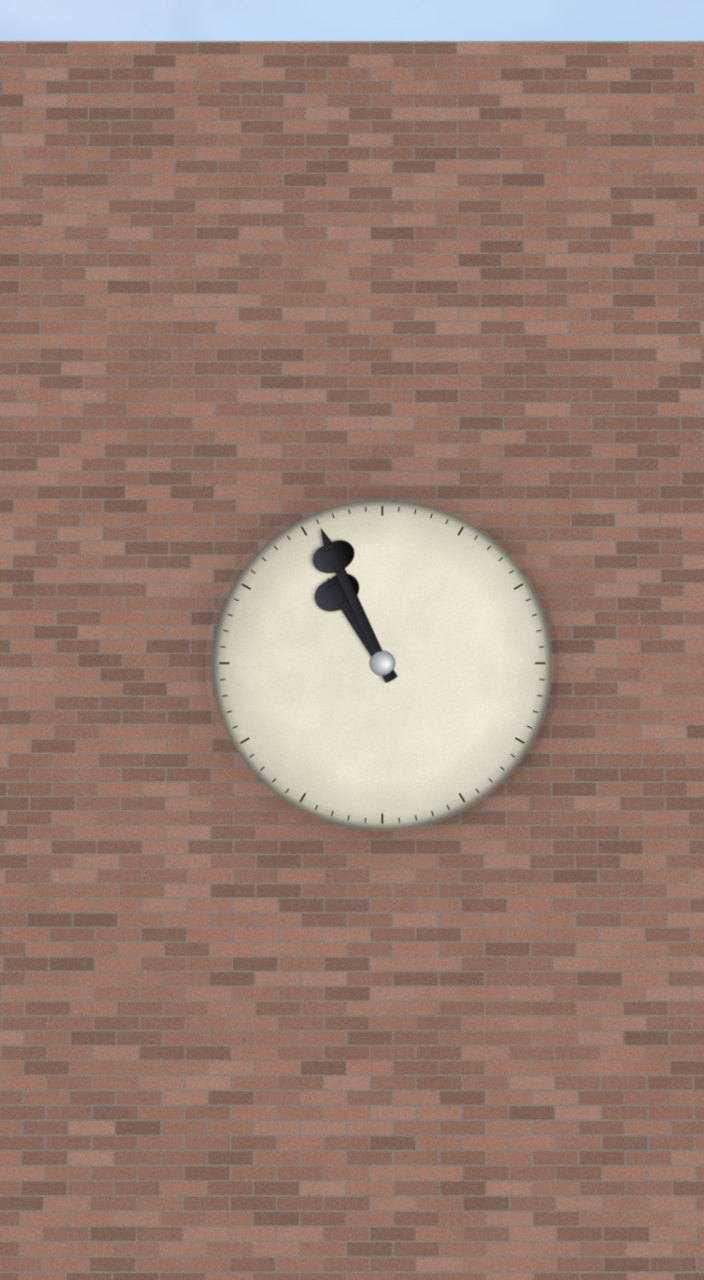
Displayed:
10.56
